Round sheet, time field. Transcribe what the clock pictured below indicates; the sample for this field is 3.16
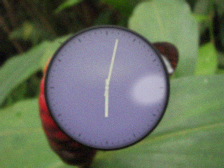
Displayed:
6.02
